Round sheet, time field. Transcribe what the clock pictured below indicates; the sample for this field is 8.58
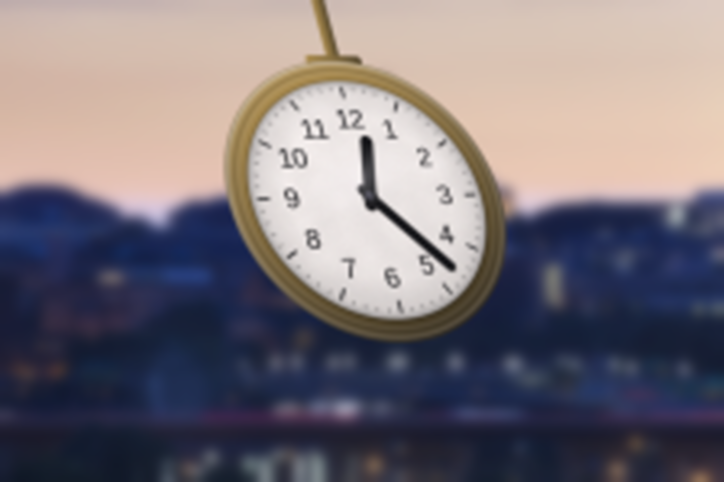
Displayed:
12.23
